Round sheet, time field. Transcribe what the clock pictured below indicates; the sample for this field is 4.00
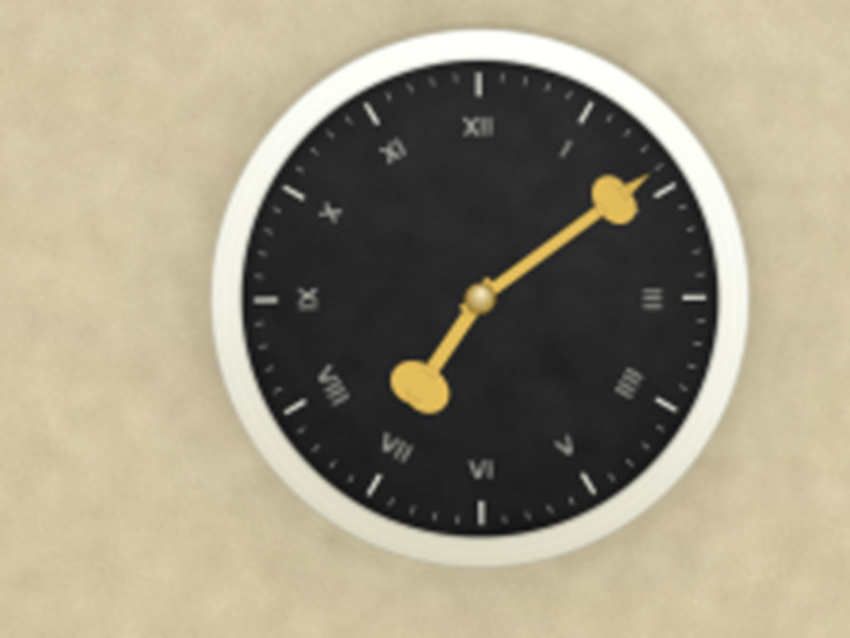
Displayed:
7.09
